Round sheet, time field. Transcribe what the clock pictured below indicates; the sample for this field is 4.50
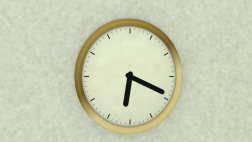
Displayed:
6.19
